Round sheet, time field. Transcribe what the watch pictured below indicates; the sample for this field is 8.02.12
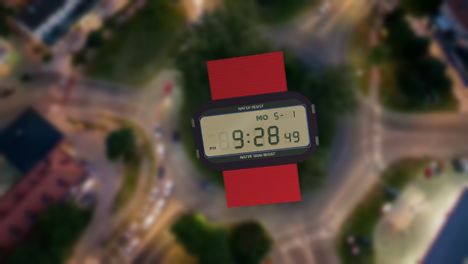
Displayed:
9.28.49
